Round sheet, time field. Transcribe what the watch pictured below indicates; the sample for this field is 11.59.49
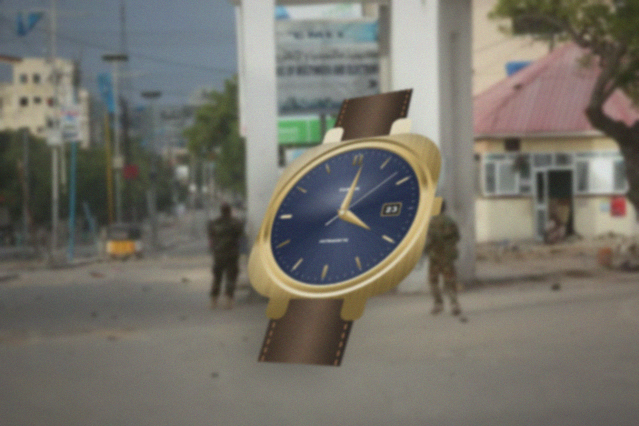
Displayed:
4.01.08
